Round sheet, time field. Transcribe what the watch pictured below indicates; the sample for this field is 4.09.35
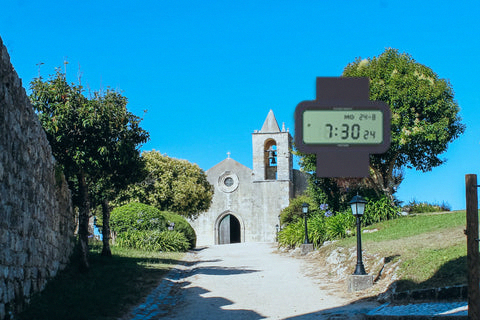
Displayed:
7.30.24
